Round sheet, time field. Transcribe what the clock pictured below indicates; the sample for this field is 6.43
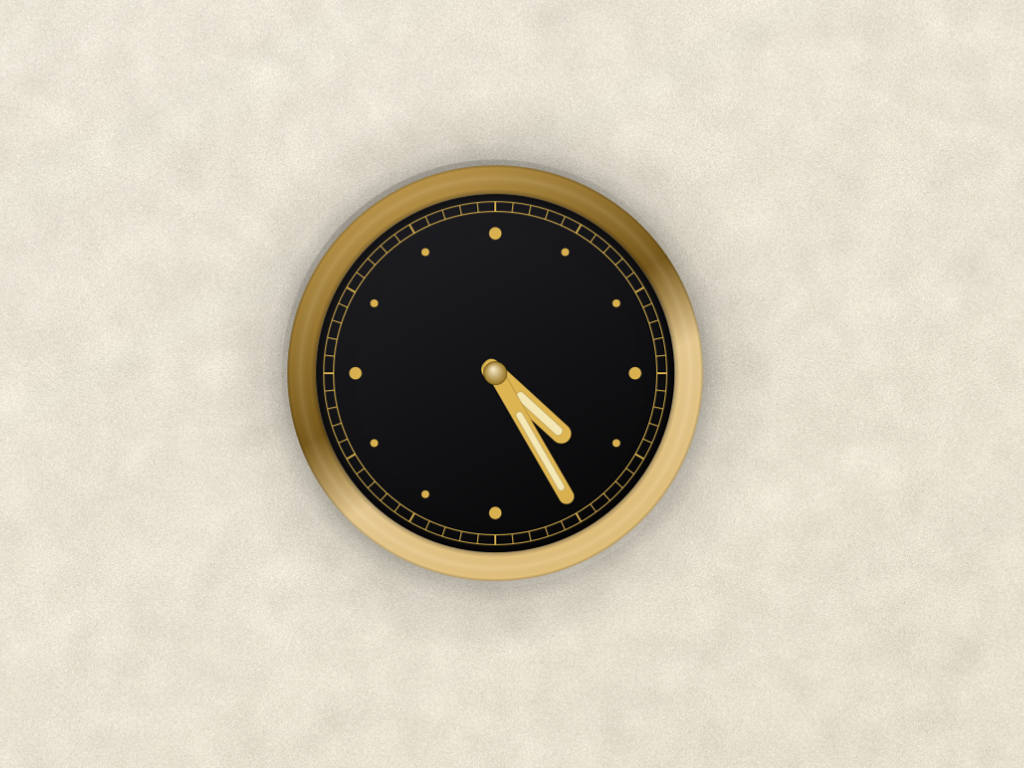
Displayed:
4.25
